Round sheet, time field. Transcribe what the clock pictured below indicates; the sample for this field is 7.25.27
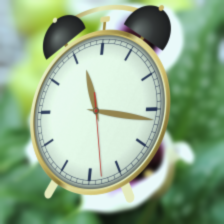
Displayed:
11.16.28
